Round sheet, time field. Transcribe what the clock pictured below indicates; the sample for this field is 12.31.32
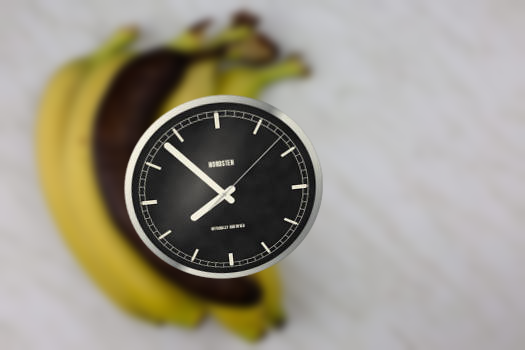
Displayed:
7.53.08
